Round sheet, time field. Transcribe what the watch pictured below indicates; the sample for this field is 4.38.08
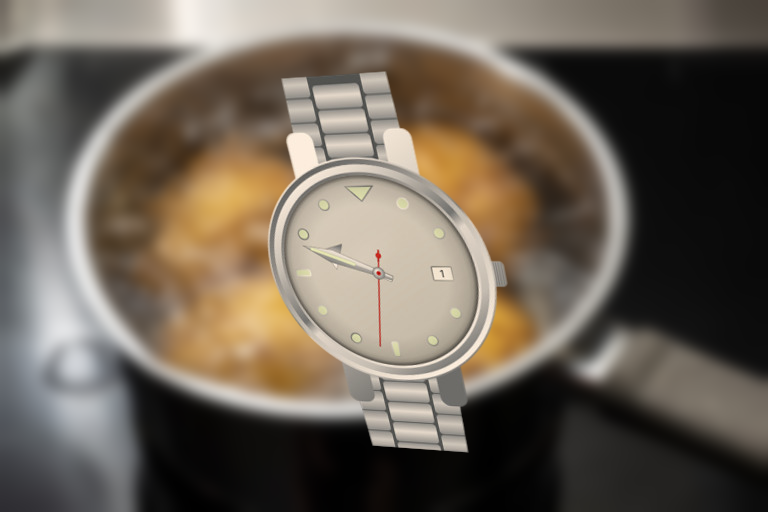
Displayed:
9.48.32
